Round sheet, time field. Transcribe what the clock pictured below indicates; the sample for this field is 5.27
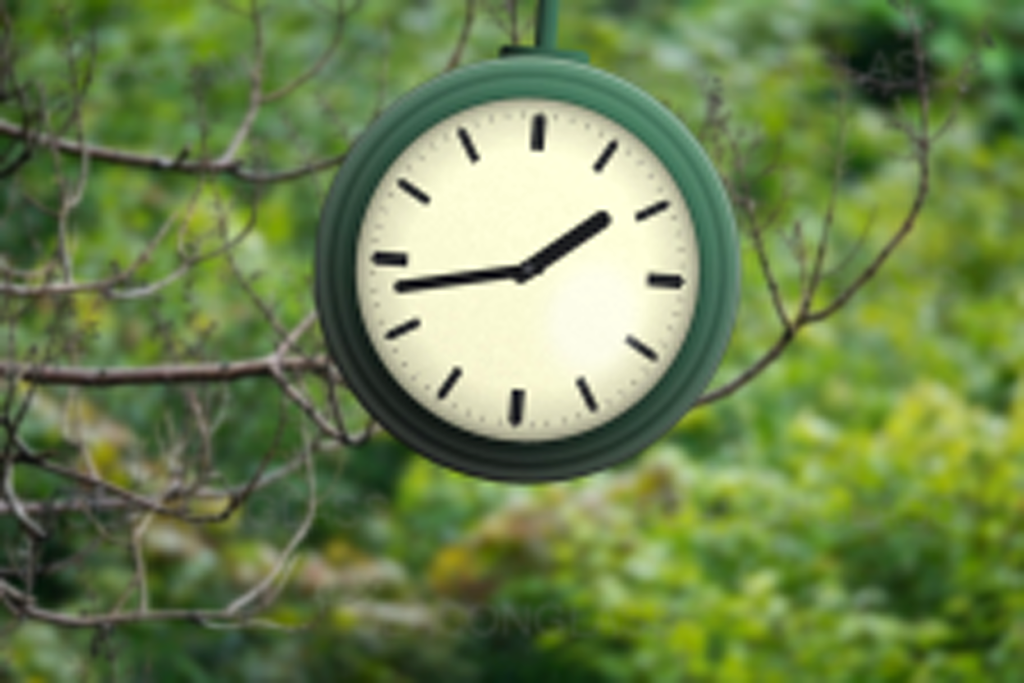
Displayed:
1.43
